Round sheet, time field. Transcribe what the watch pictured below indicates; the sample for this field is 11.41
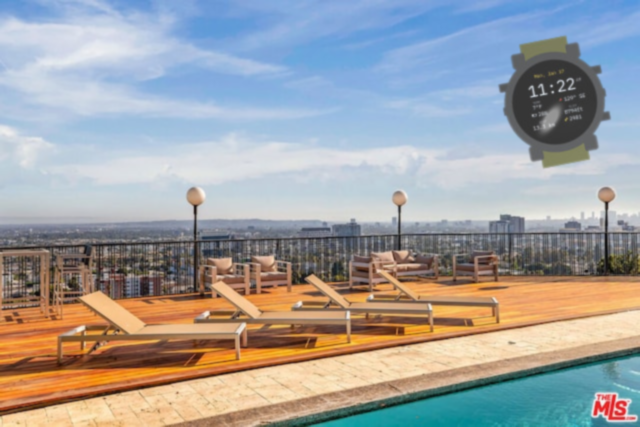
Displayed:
11.22
